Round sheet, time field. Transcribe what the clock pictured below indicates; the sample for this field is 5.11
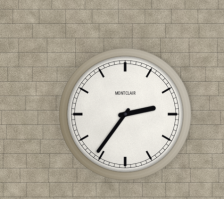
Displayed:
2.36
